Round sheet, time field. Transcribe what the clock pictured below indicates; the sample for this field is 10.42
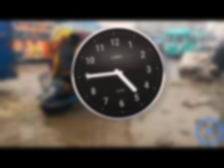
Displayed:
4.45
